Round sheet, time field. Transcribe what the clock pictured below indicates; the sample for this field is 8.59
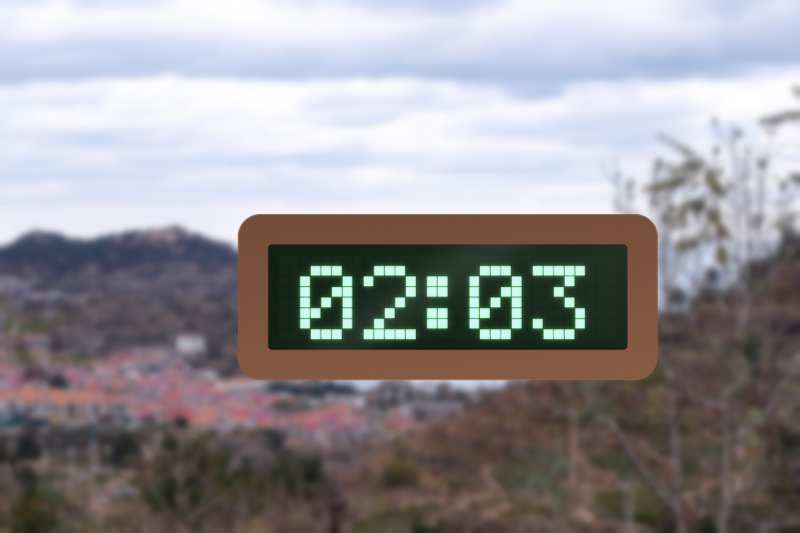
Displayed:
2.03
